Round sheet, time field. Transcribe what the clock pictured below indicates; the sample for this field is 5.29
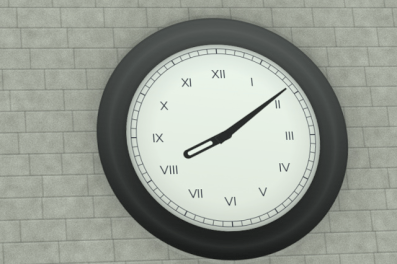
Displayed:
8.09
